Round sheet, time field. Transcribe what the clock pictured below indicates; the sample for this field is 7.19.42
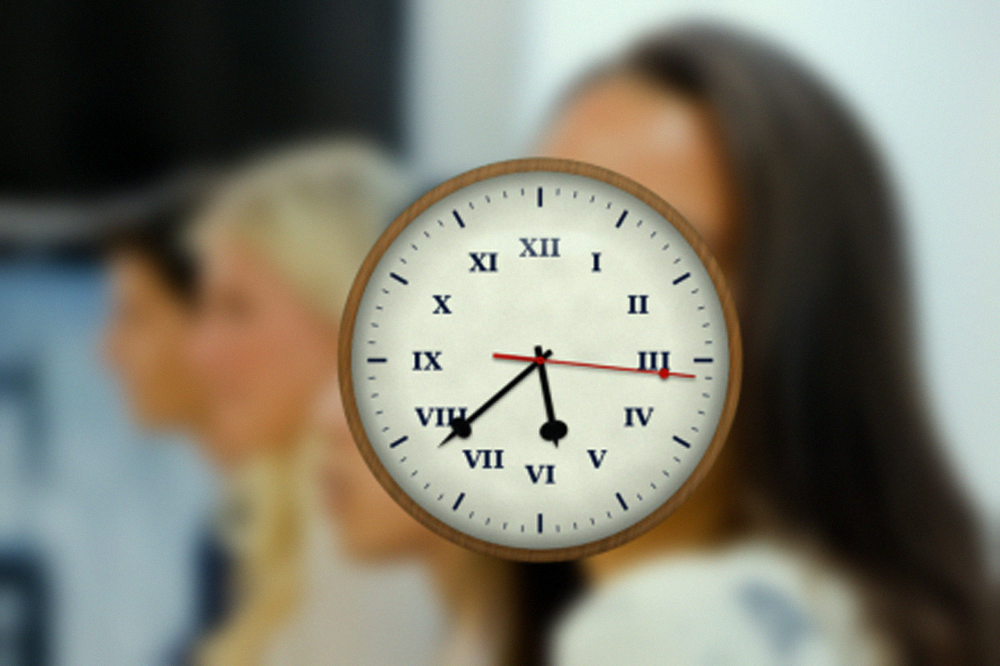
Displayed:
5.38.16
